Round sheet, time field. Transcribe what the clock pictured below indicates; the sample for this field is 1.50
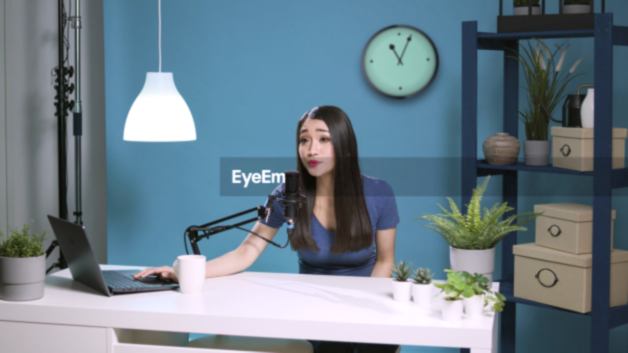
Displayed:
11.04
